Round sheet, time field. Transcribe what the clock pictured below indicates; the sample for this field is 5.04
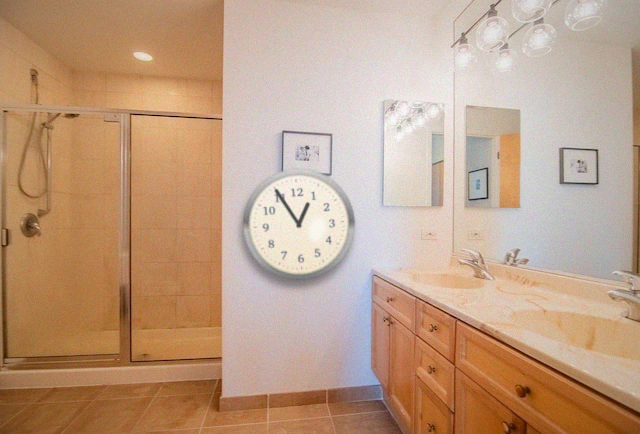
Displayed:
12.55
